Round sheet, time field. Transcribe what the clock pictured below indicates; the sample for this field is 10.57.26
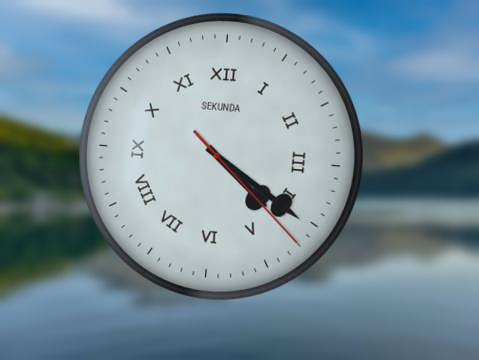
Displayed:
4.20.22
